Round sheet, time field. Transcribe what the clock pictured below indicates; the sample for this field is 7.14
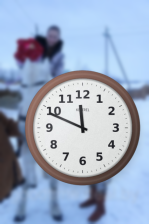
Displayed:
11.49
